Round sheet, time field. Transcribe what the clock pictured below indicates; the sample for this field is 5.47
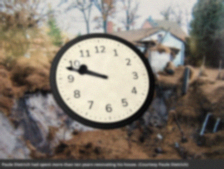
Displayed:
9.48
